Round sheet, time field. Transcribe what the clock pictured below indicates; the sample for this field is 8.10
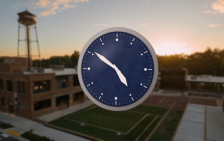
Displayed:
4.51
